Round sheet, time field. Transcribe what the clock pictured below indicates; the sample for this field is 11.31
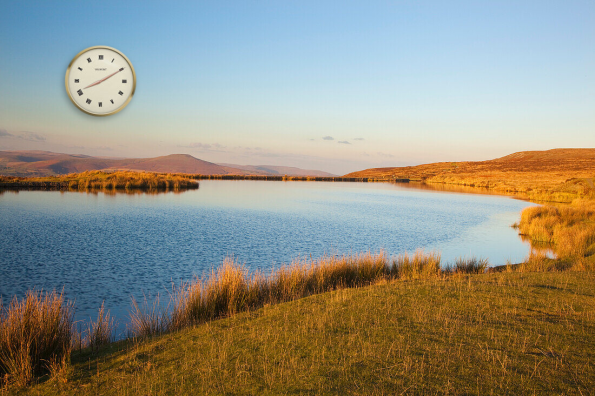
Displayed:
8.10
